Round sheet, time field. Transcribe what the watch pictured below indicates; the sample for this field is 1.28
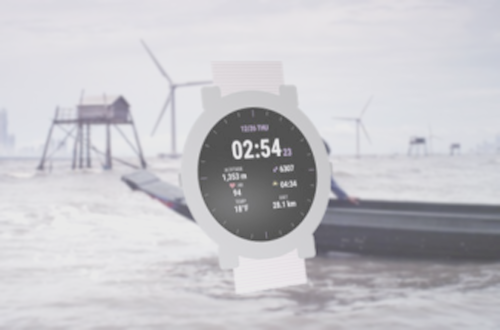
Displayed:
2.54
